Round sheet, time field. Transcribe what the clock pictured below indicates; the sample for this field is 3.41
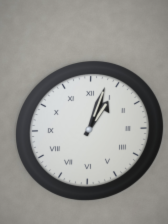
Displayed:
1.03
